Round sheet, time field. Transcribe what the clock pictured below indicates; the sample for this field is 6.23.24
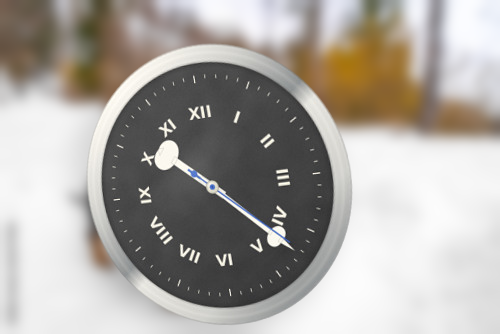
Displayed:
10.22.22
